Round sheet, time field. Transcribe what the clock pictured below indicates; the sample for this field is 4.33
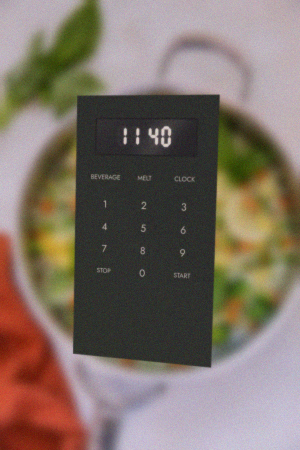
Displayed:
11.40
